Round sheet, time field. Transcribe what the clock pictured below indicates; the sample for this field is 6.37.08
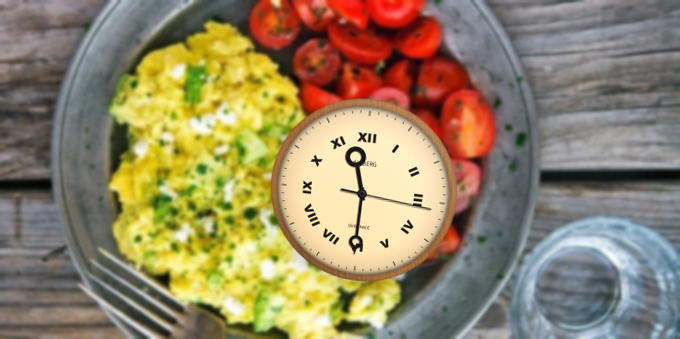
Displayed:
11.30.16
